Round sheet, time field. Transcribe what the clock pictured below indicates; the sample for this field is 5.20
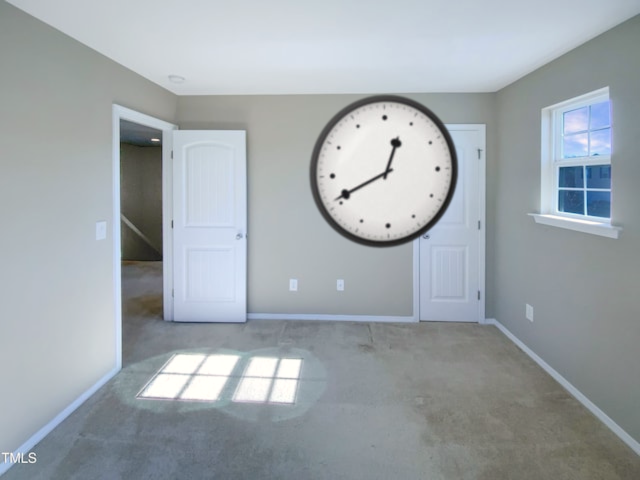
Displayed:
12.41
